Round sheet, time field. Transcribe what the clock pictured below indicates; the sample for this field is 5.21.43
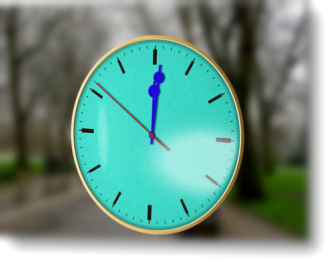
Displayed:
12.00.51
